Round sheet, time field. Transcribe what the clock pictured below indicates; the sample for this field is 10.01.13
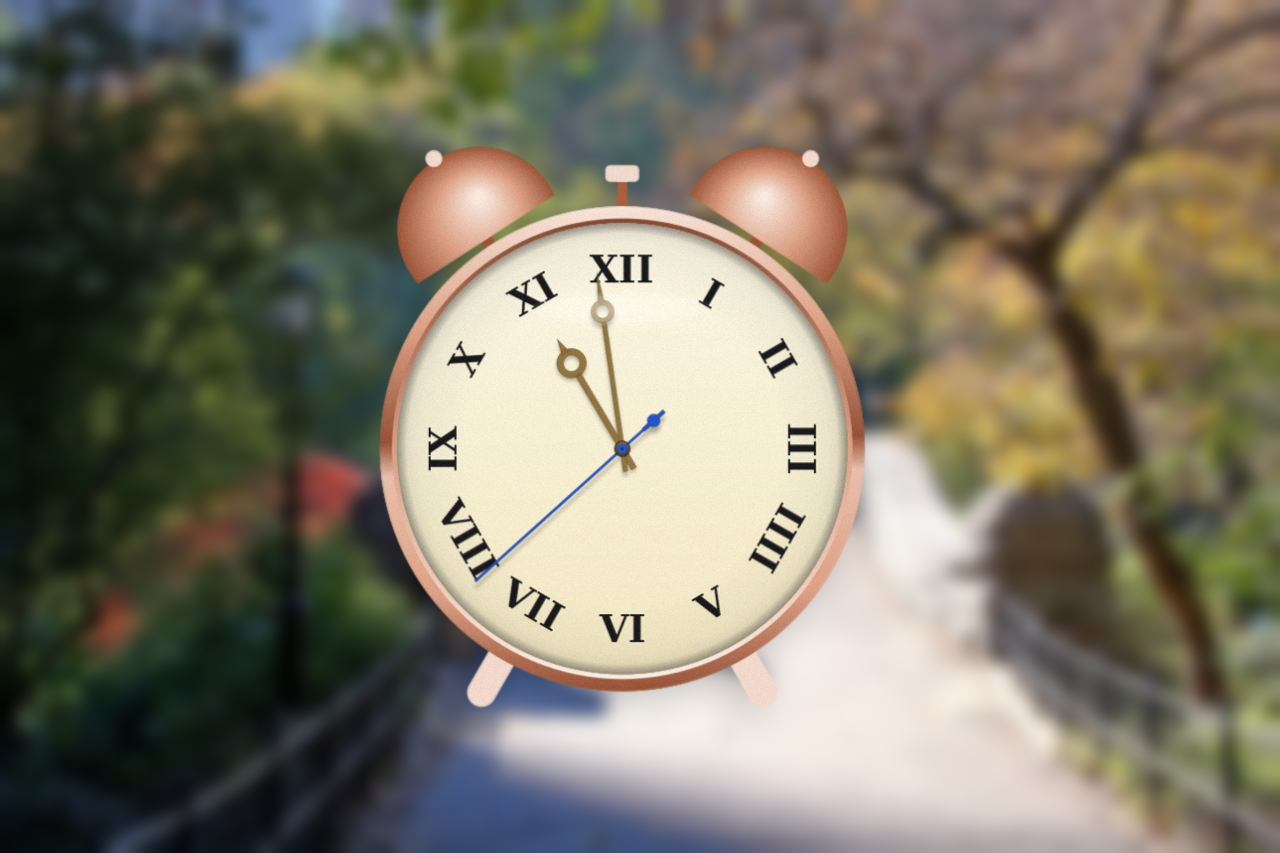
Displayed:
10.58.38
